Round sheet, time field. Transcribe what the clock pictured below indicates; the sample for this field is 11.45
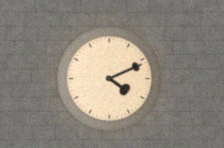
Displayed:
4.11
